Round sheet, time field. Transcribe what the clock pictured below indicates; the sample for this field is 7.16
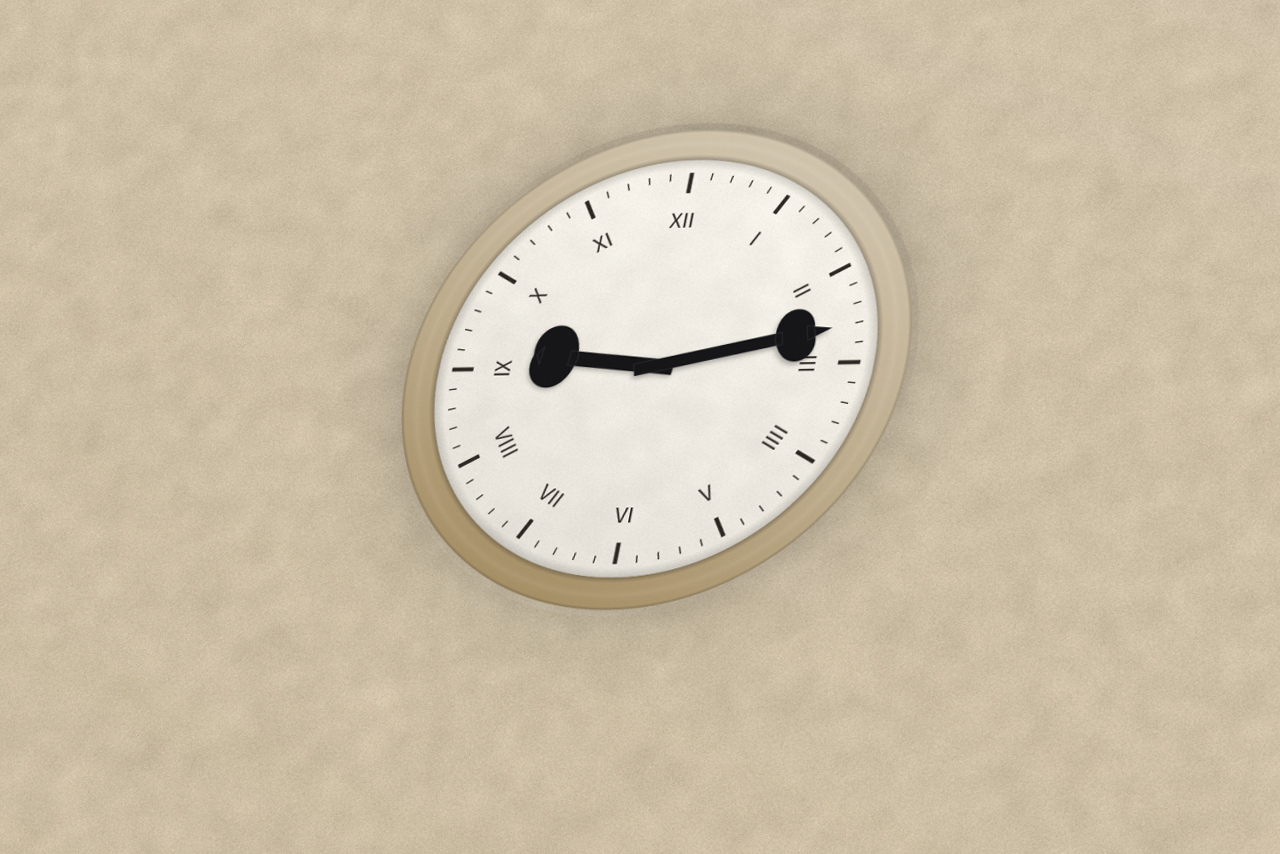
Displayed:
9.13
